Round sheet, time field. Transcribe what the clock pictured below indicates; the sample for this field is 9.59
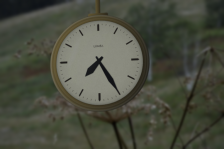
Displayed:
7.25
